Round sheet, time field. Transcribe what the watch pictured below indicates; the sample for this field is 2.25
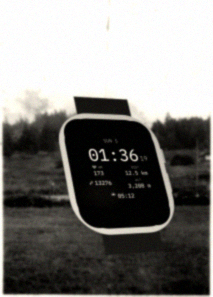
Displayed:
1.36
